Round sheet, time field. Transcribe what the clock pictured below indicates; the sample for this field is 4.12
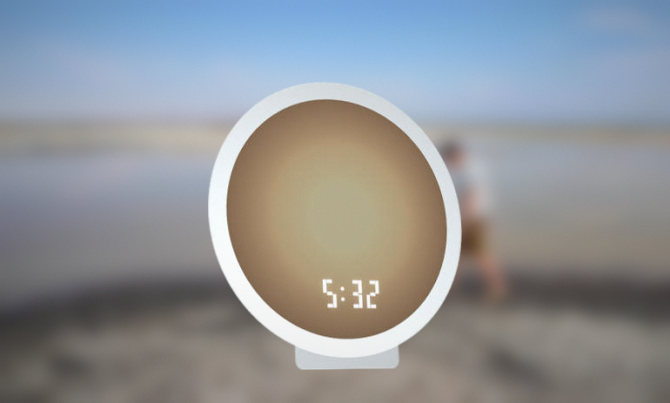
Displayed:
5.32
